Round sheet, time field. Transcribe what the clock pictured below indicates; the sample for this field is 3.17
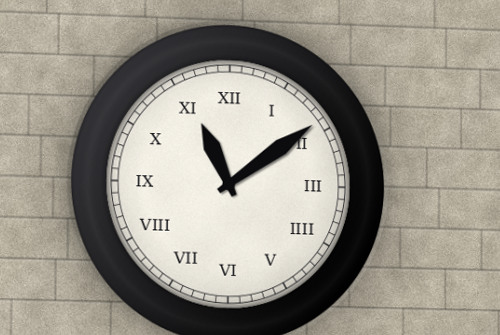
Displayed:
11.09
